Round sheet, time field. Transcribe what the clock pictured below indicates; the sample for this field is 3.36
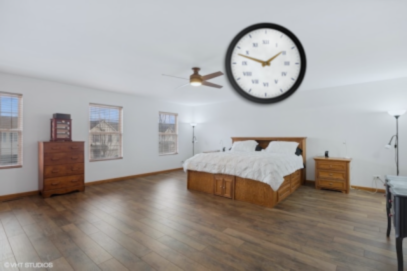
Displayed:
1.48
